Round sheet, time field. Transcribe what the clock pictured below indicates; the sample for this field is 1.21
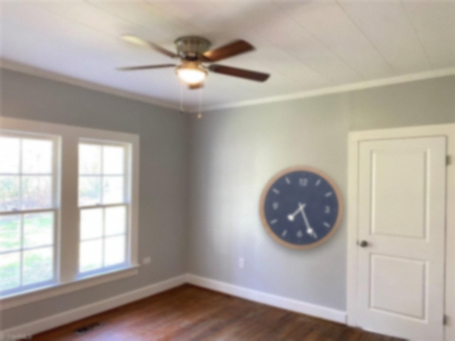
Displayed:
7.26
